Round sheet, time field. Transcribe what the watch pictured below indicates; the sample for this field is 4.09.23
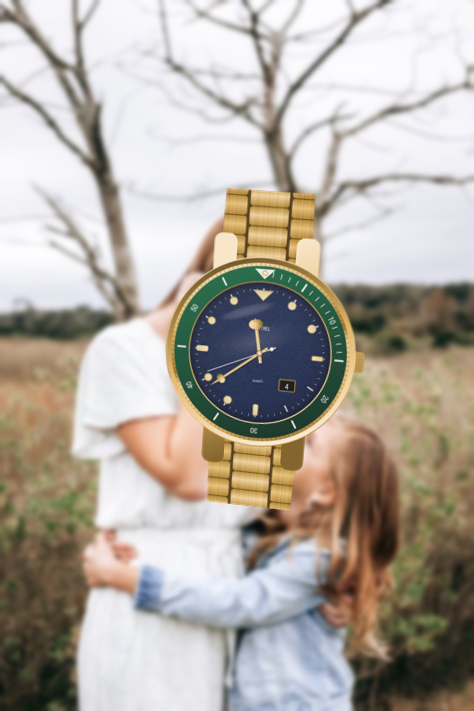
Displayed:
11.38.41
